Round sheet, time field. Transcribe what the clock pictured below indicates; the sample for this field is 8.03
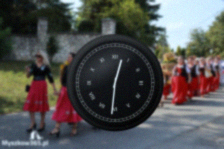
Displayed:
12.31
